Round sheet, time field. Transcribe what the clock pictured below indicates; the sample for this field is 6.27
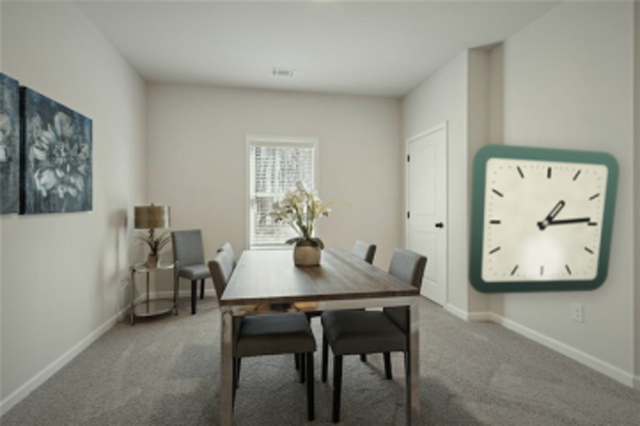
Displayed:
1.14
